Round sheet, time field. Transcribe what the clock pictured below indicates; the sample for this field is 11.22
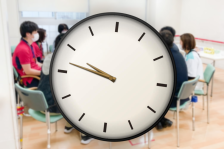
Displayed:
9.47
